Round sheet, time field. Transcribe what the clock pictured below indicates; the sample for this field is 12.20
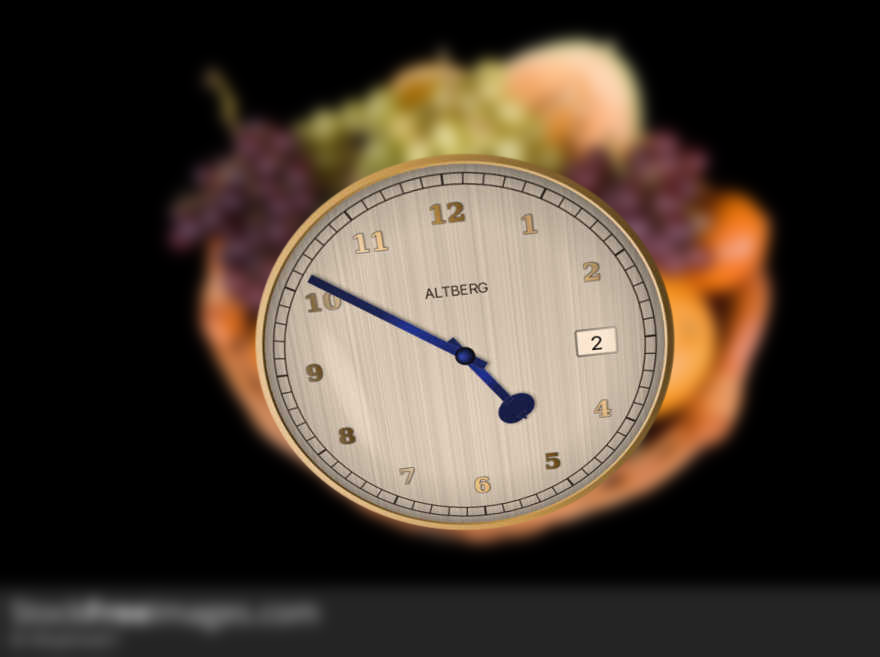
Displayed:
4.51
